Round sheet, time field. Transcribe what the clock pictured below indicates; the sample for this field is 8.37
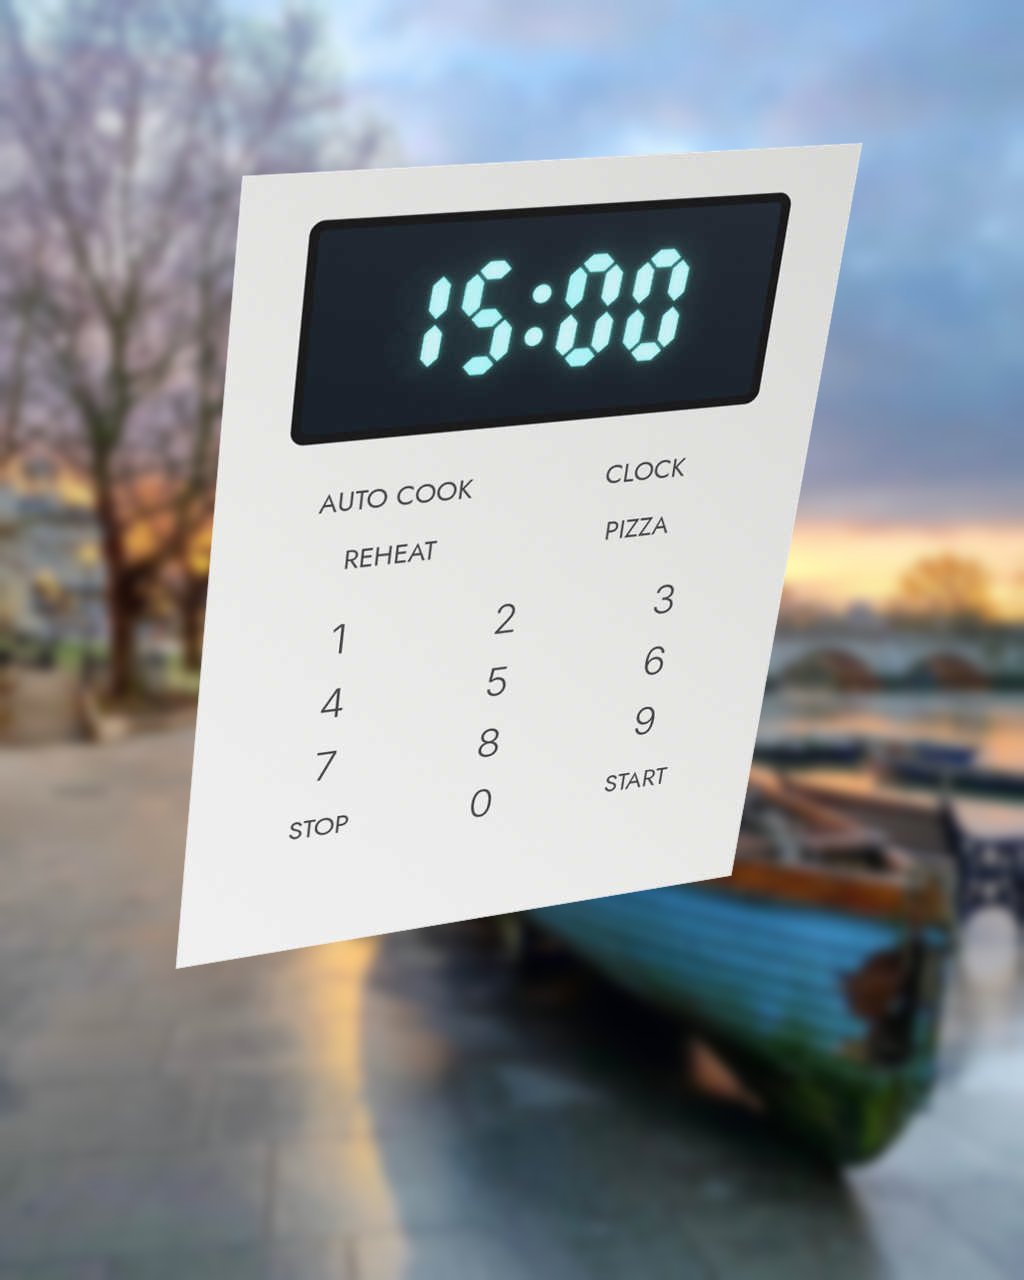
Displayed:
15.00
